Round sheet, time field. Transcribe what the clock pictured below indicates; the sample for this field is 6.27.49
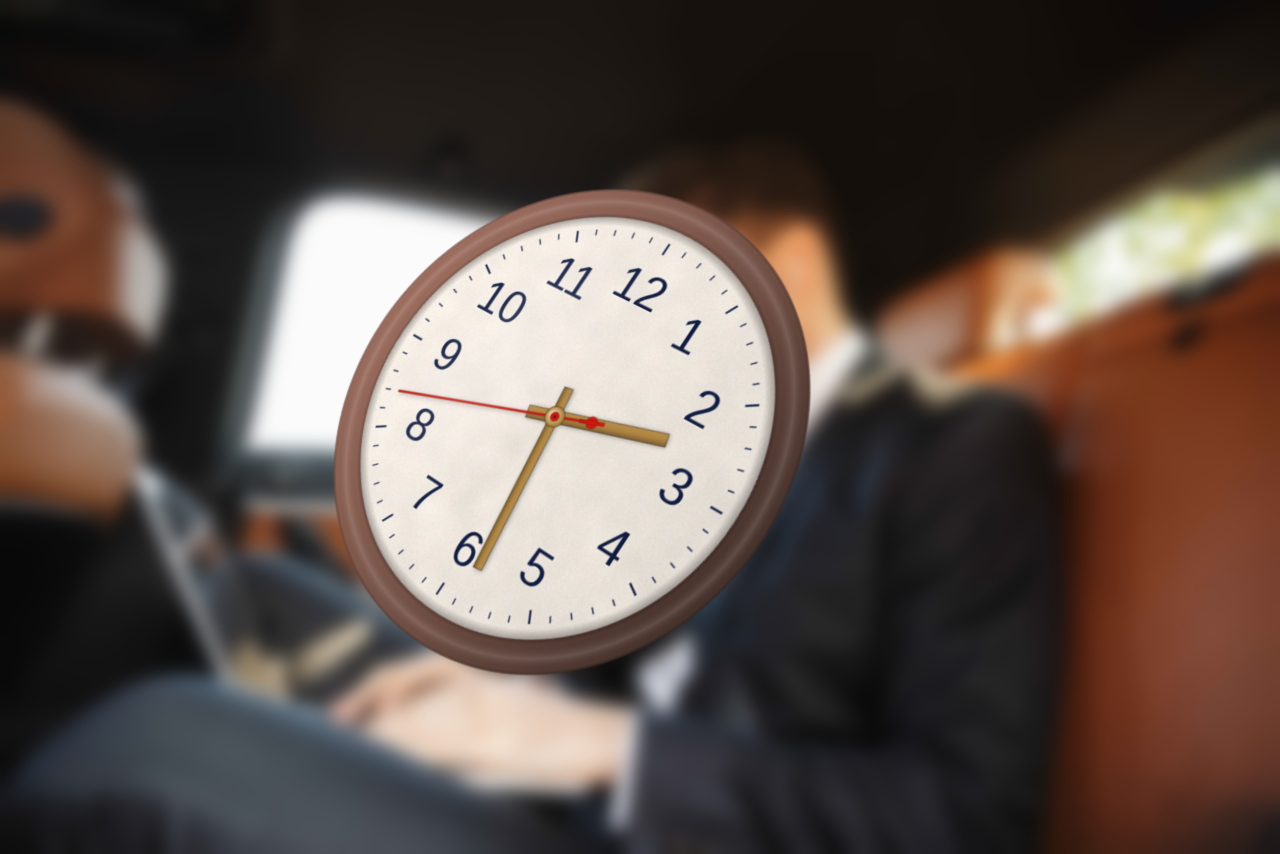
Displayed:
2.28.42
